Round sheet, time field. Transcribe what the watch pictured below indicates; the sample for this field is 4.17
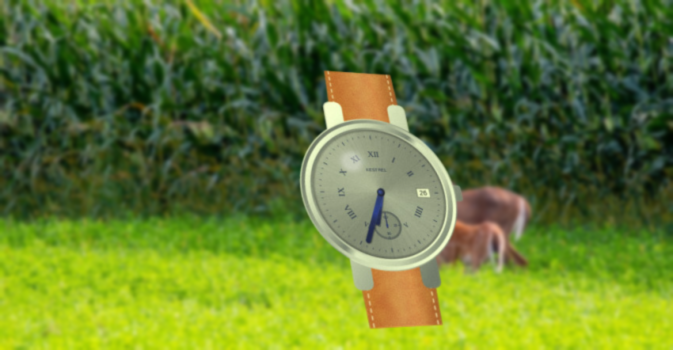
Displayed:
6.34
